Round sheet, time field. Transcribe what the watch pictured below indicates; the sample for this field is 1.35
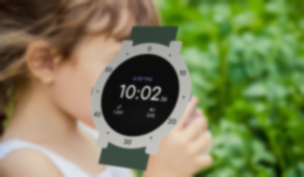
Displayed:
10.02
